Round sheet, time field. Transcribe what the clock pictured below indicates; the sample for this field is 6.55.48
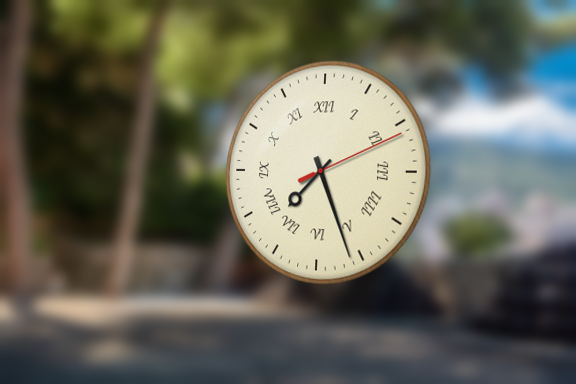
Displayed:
7.26.11
